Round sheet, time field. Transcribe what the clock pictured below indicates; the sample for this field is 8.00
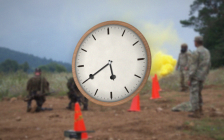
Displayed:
5.40
